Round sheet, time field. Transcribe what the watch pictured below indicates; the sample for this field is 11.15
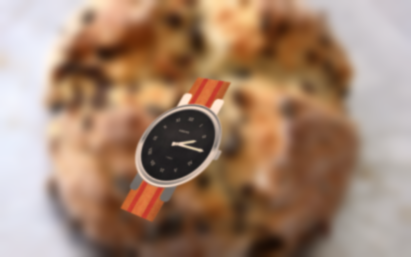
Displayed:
2.15
